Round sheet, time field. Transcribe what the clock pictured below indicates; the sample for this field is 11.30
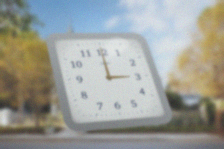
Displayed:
3.00
